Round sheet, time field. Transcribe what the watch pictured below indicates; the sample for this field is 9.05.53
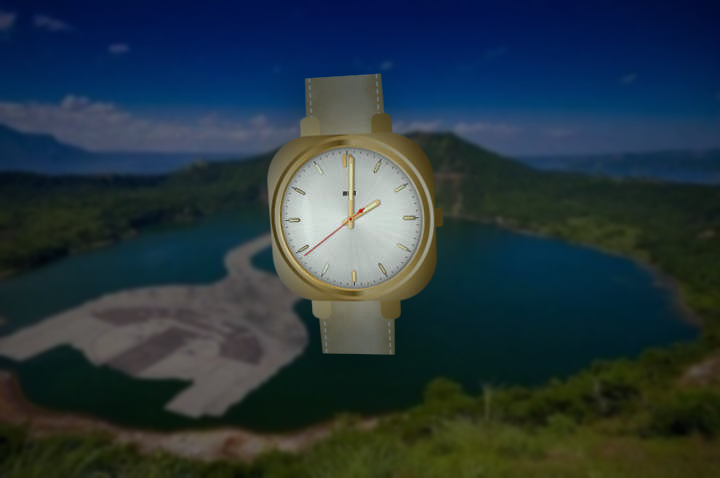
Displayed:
2.00.39
